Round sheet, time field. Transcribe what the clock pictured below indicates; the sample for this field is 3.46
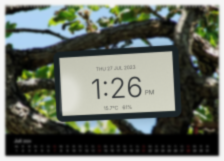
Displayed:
1.26
